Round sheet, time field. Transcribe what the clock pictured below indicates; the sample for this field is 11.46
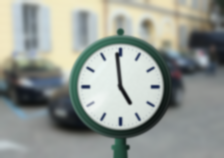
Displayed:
4.59
